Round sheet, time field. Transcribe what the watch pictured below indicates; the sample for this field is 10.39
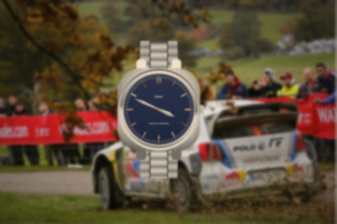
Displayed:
3.49
